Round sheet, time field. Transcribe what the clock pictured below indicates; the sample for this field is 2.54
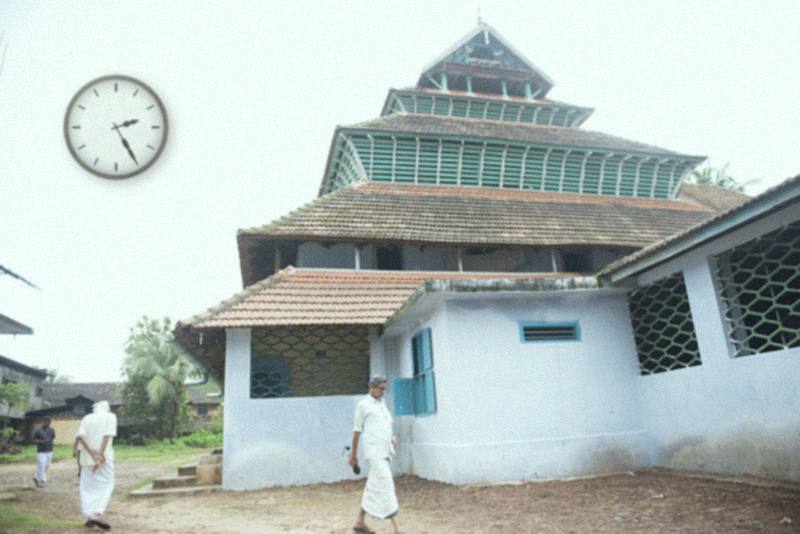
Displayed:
2.25
